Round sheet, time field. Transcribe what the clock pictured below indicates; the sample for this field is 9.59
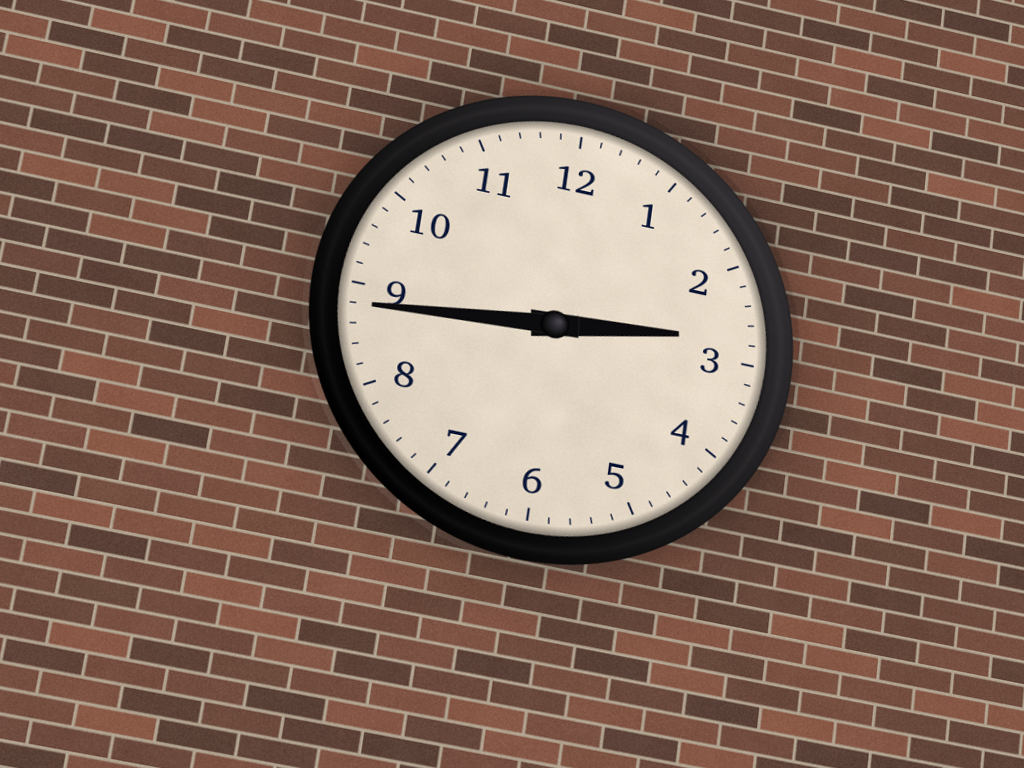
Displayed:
2.44
